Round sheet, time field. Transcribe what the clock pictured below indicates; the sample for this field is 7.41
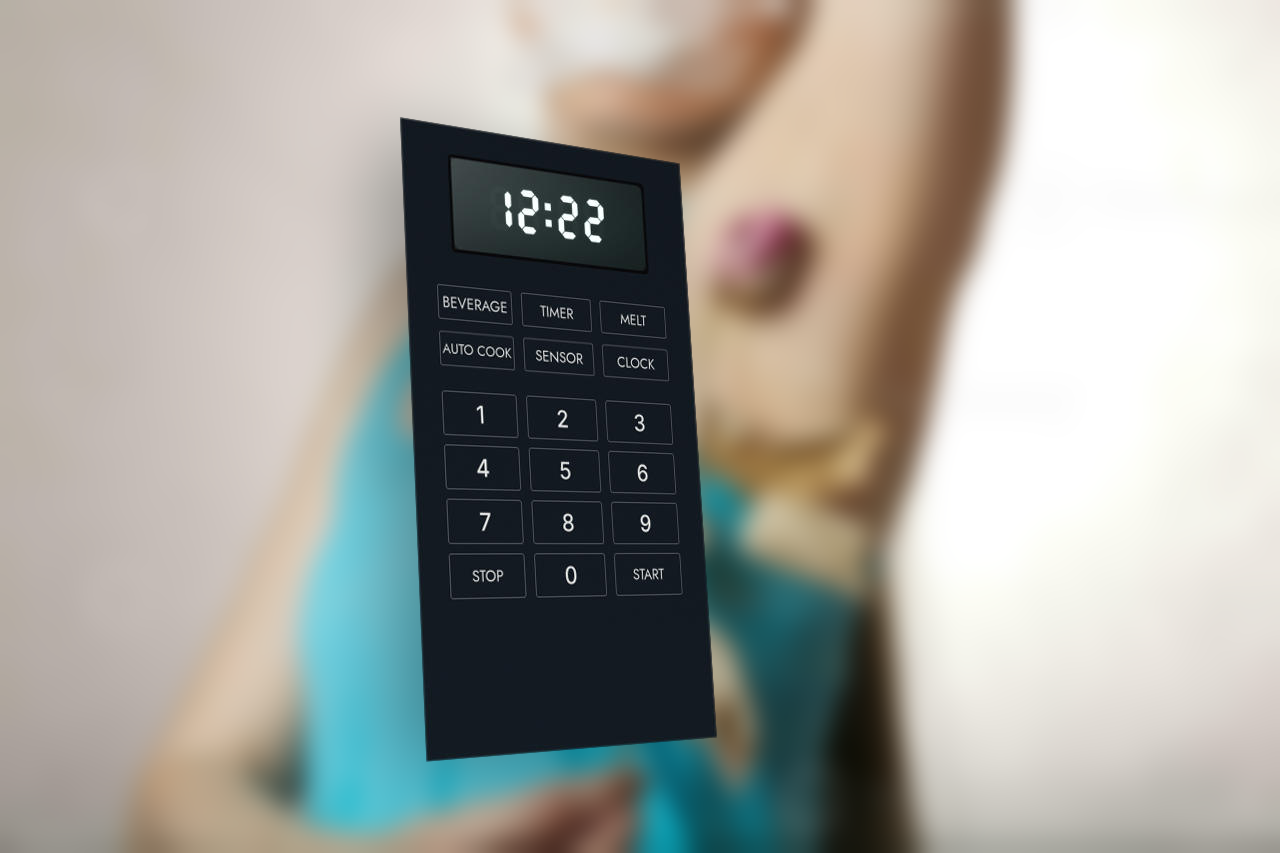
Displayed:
12.22
